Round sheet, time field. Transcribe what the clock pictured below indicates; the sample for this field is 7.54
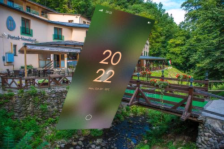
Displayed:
20.22
